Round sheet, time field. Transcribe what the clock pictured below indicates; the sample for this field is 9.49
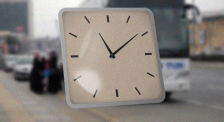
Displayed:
11.09
